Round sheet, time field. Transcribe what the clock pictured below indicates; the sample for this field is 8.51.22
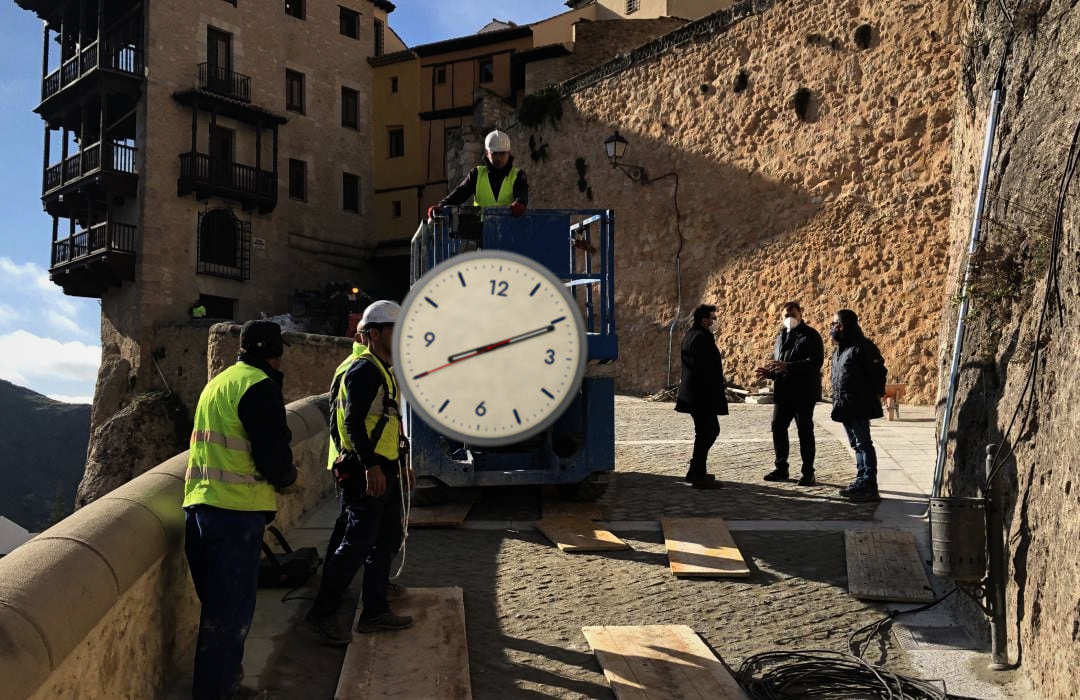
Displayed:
8.10.40
